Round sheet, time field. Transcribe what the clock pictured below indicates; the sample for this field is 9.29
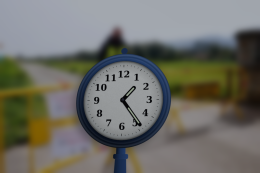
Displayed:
1.24
